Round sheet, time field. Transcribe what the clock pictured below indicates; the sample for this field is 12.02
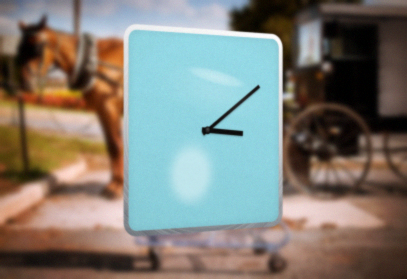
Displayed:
3.09
